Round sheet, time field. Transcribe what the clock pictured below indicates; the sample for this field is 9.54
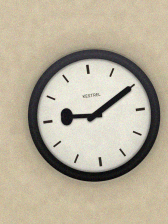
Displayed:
9.10
